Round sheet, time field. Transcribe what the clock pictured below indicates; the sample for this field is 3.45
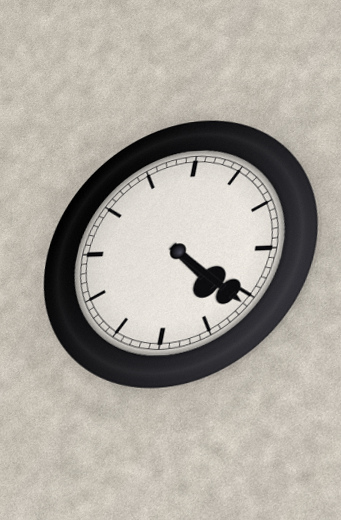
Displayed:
4.21
